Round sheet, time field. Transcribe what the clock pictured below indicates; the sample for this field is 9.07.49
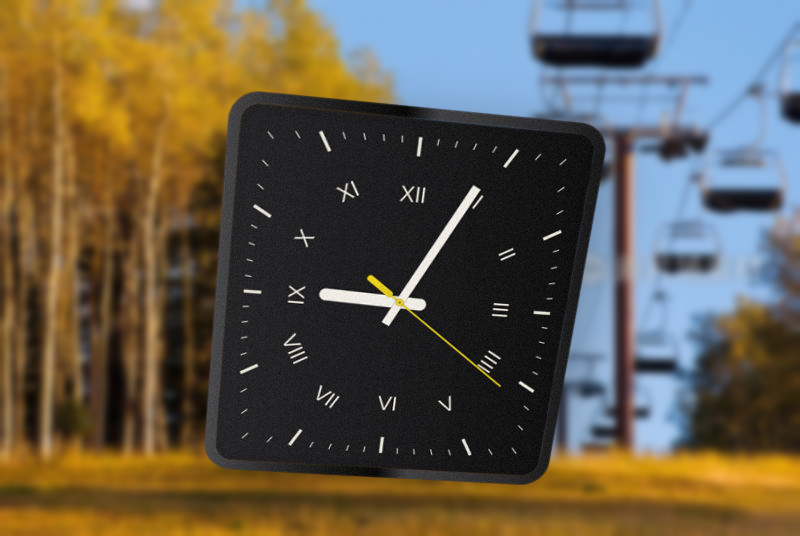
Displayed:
9.04.21
